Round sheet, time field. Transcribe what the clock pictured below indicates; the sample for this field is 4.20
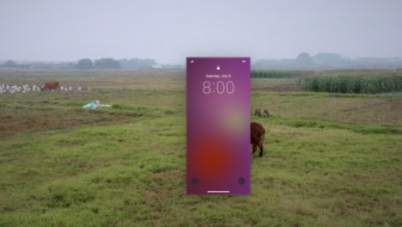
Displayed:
8.00
